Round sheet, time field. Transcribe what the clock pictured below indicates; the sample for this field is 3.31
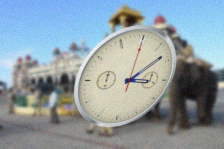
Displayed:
3.08
